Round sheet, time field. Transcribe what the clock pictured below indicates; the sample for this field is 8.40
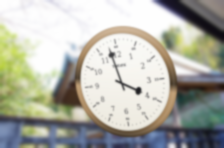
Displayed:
3.58
